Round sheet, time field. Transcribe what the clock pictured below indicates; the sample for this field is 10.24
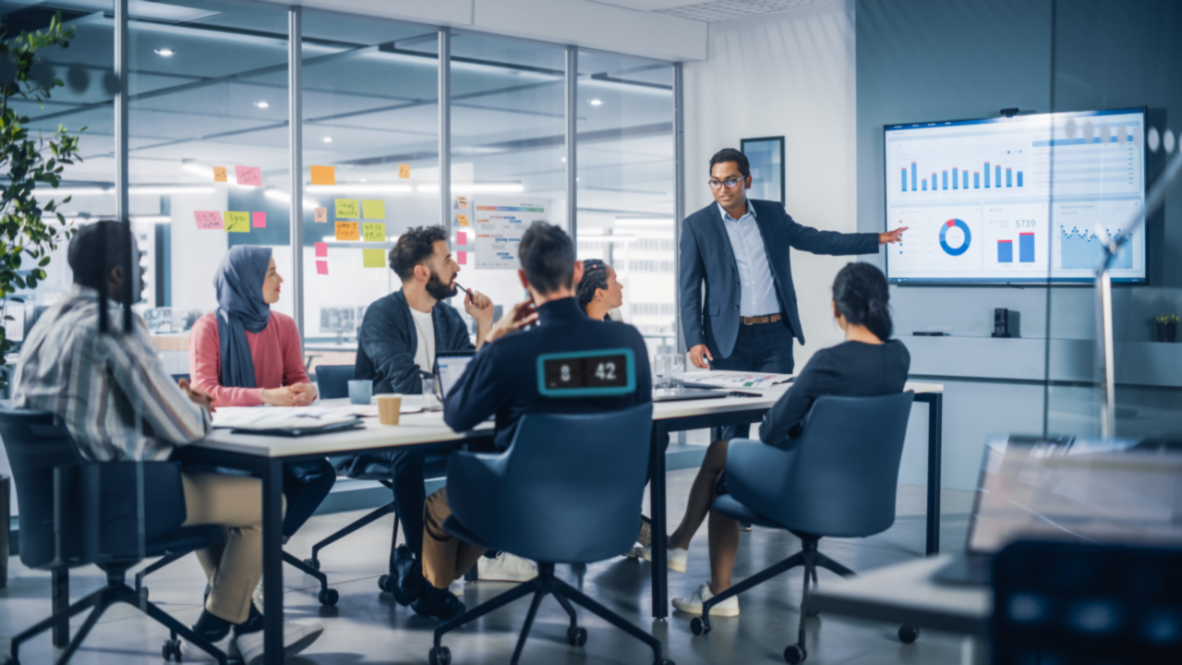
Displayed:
8.42
